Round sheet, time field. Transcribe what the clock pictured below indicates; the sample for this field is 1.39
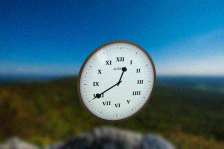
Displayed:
12.40
